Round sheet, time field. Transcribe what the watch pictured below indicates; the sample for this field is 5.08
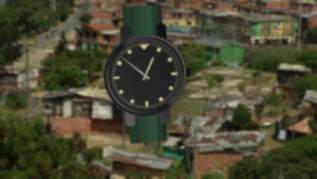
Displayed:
12.52
